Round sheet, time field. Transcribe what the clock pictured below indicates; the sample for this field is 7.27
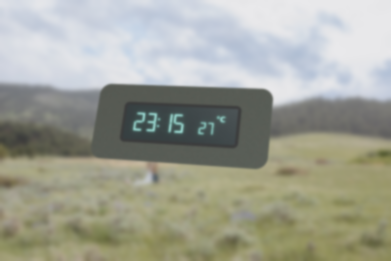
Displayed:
23.15
